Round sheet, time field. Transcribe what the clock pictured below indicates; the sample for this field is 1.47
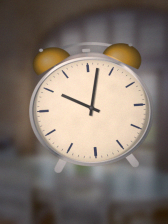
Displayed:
10.02
